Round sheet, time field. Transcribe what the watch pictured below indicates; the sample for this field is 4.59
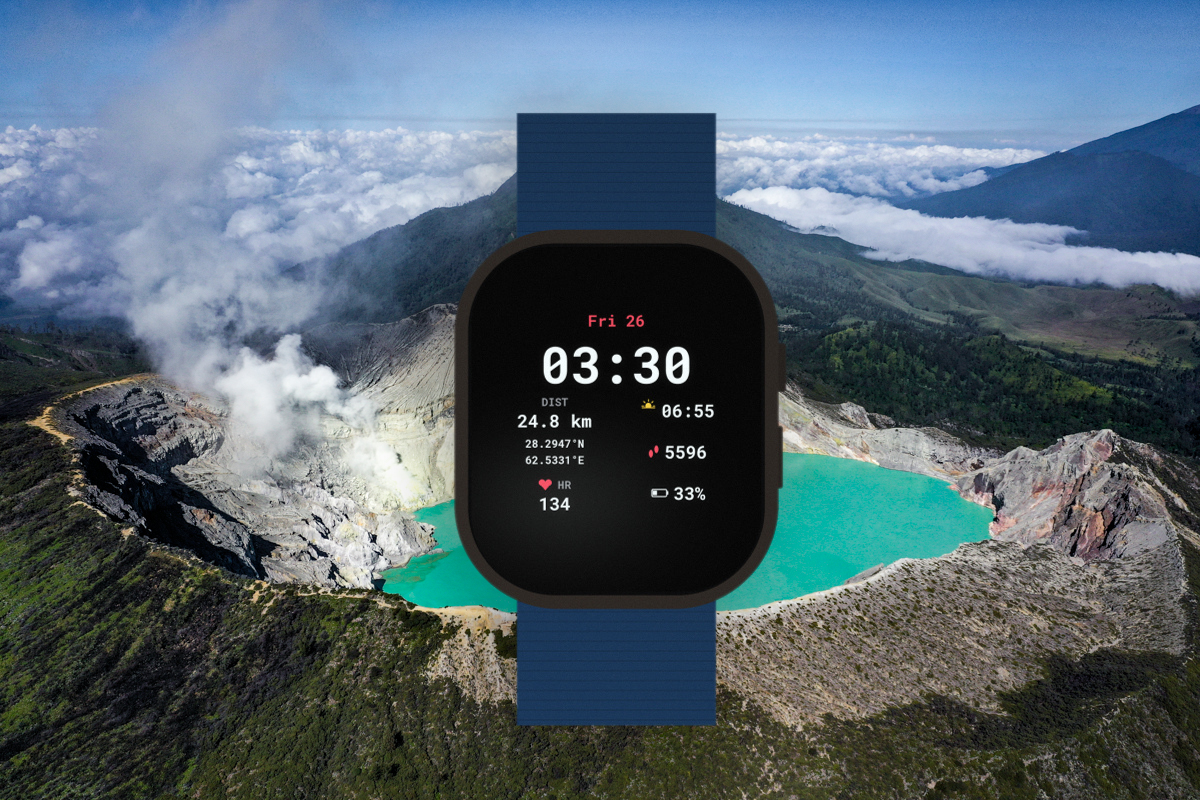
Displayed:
3.30
